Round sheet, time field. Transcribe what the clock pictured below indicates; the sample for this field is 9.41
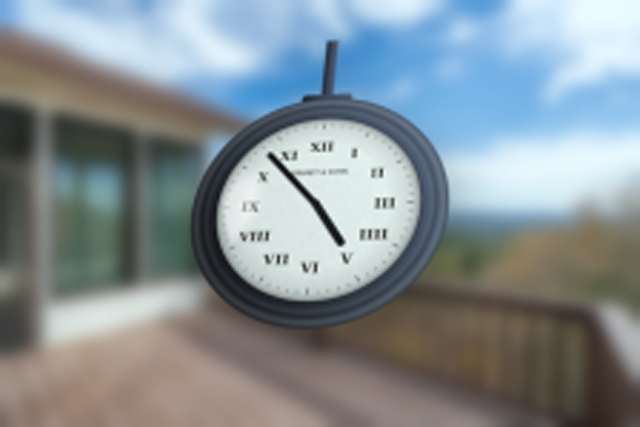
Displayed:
4.53
